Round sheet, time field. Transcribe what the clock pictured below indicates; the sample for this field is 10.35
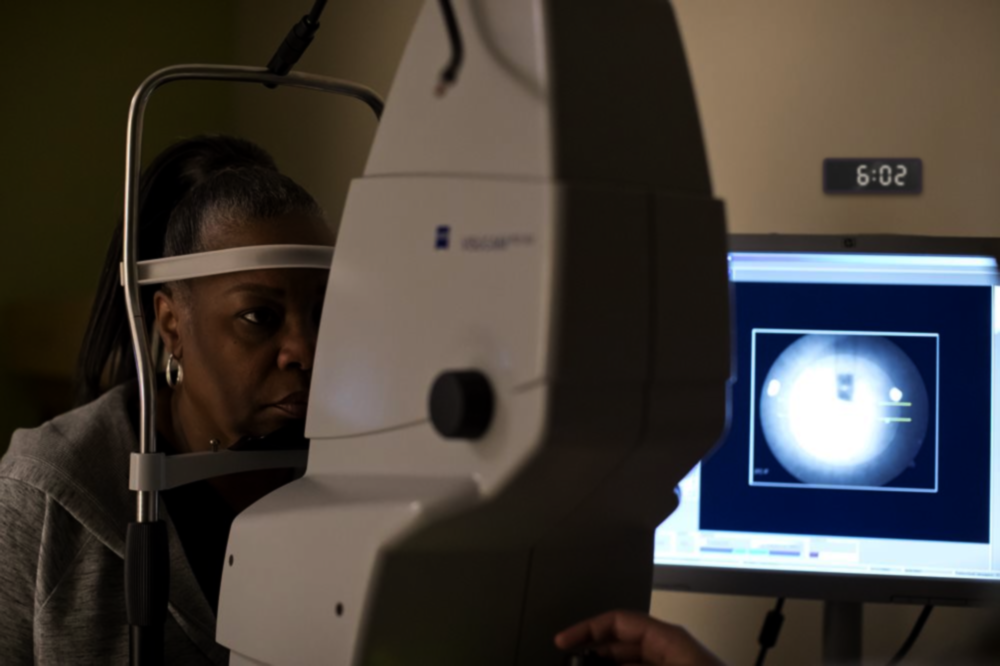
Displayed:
6.02
